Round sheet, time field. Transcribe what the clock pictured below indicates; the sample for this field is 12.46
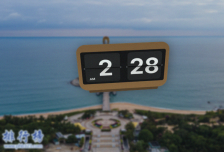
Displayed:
2.28
